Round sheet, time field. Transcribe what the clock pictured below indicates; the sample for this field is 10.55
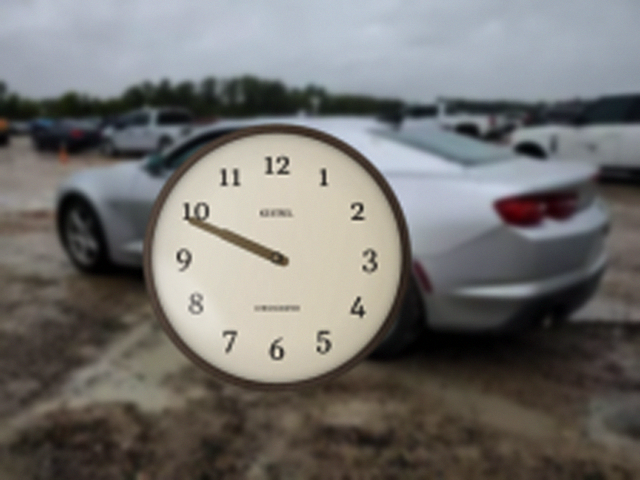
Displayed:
9.49
